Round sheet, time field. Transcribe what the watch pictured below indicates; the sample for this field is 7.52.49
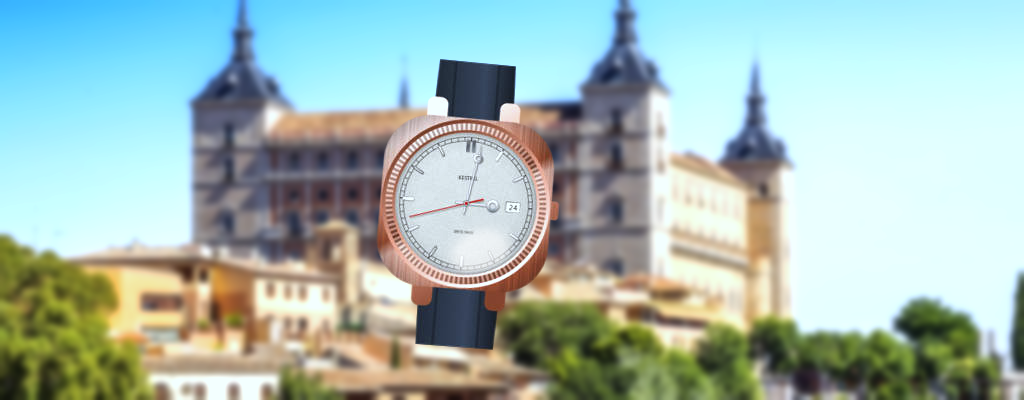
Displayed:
3.01.42
